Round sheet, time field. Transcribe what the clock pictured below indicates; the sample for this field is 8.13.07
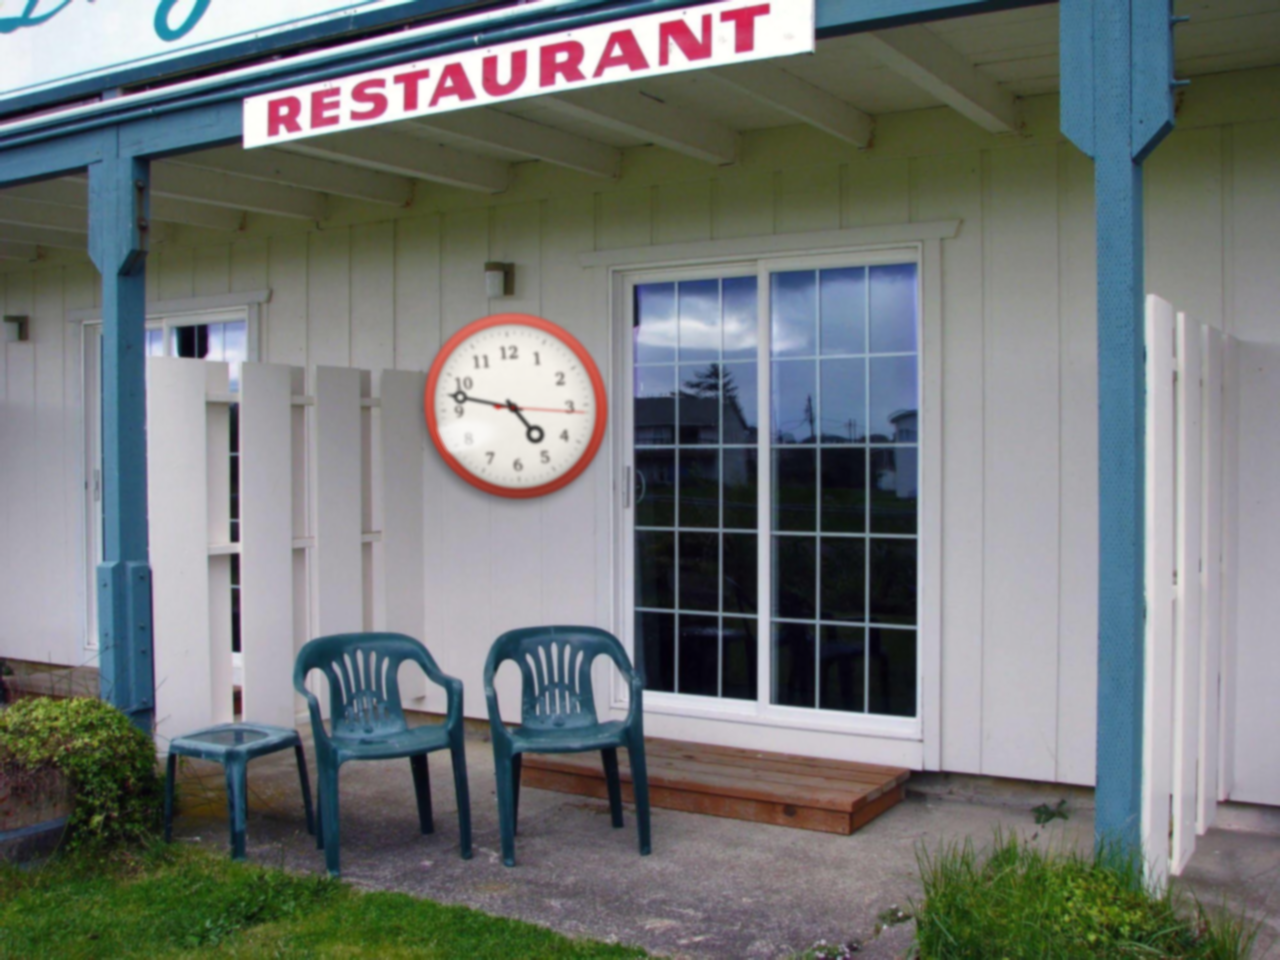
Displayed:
4.47.16
